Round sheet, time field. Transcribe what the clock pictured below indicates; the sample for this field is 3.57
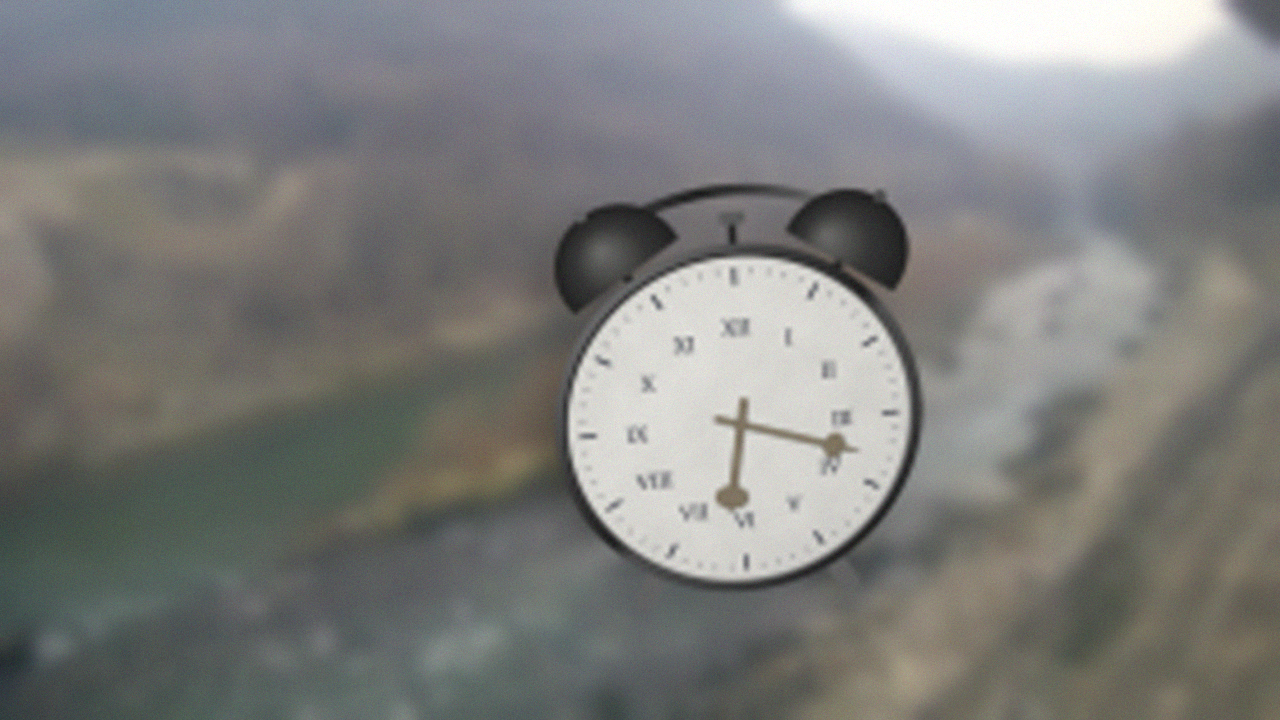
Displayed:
6.18
